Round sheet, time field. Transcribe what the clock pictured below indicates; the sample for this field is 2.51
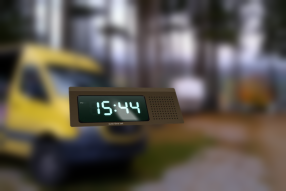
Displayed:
15.44
